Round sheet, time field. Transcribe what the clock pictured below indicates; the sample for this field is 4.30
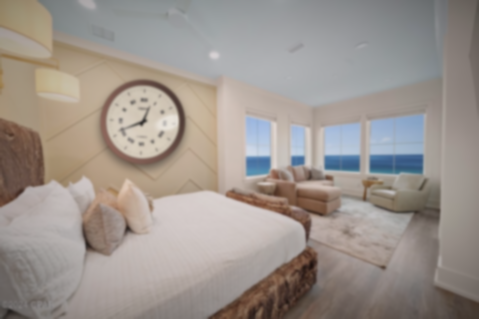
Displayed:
12.41
